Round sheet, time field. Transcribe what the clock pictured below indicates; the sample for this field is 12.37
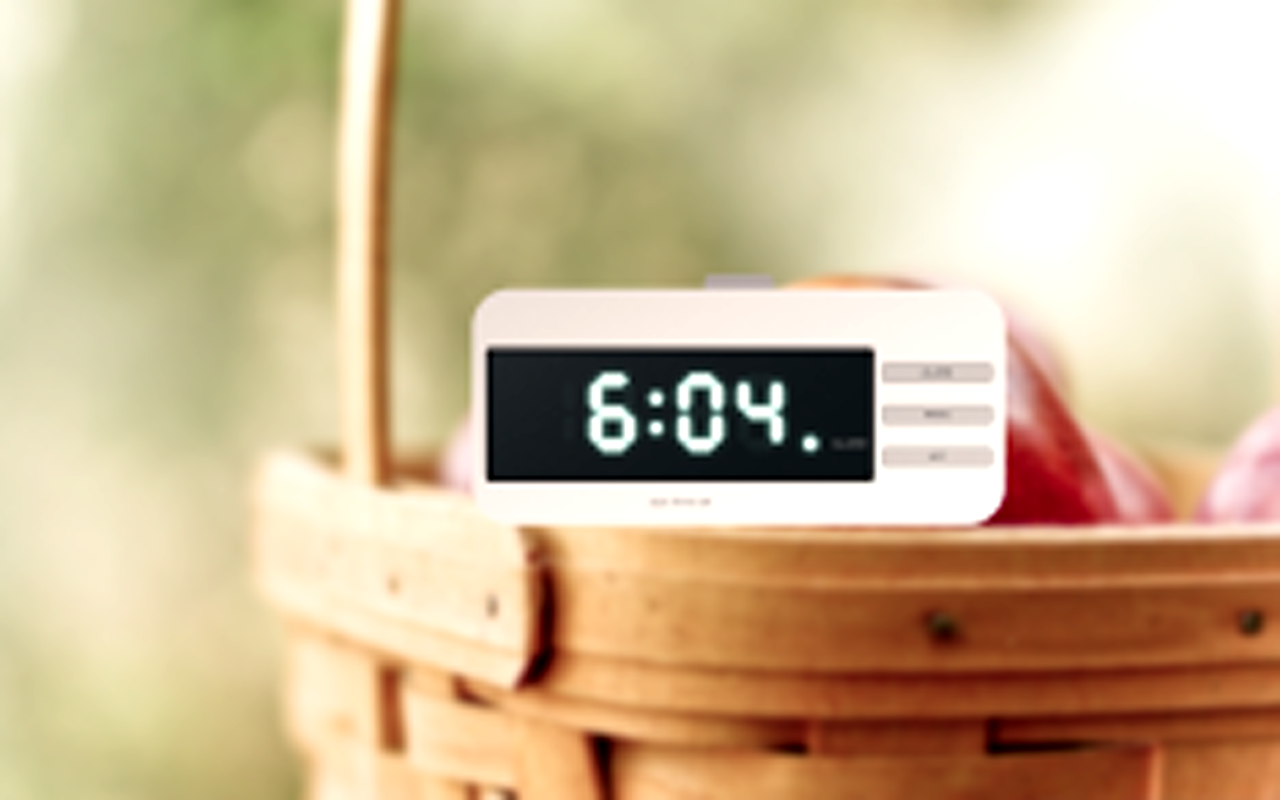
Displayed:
6.04
